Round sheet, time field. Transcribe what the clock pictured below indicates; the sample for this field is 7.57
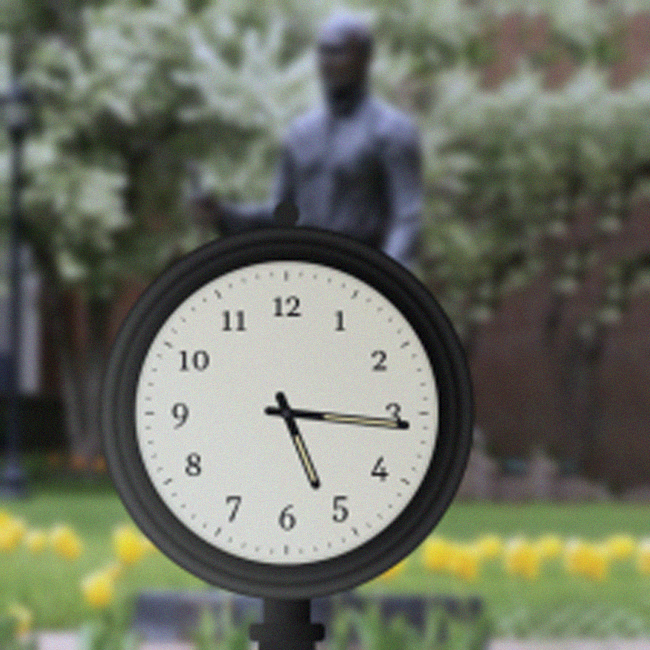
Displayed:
5.16
